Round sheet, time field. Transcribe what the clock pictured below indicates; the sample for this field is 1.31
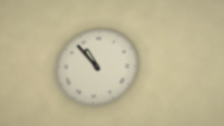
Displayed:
10.53
